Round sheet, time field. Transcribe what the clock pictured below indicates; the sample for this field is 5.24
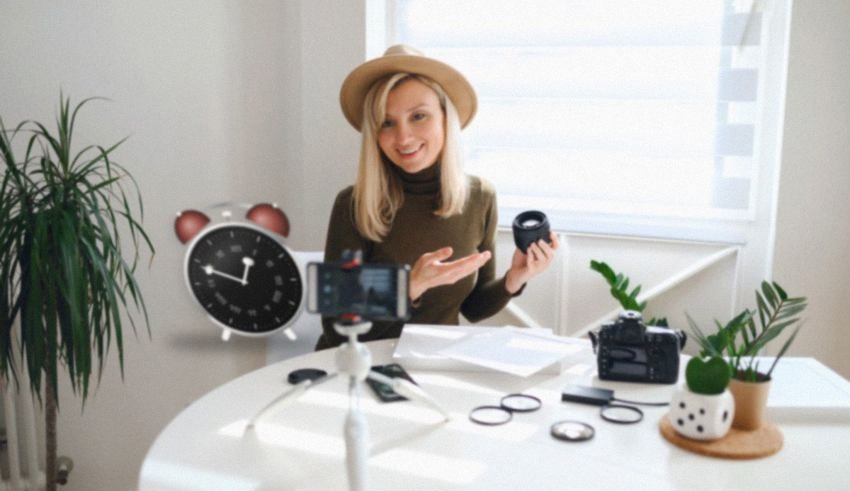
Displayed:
12.49
